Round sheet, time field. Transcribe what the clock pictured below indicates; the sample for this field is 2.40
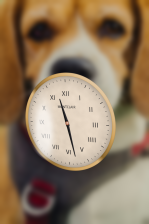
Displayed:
11.28
